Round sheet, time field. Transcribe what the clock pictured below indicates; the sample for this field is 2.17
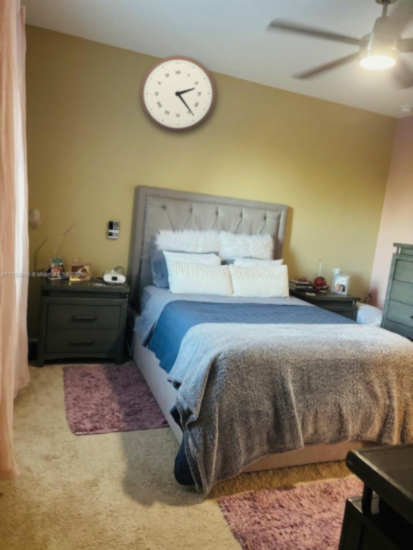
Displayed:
2.24
